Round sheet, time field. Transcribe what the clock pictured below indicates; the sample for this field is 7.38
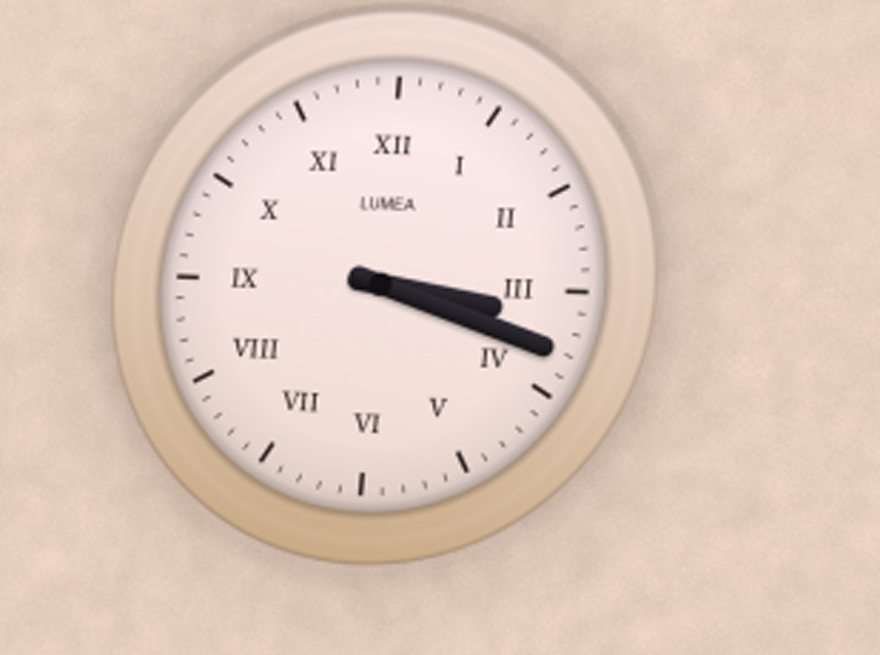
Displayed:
3.18
